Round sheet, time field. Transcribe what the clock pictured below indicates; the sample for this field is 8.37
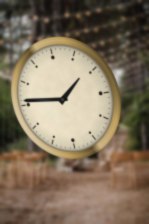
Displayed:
1.46
